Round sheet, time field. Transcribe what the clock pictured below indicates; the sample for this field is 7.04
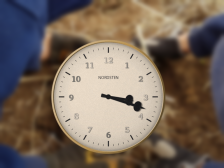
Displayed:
3.18
